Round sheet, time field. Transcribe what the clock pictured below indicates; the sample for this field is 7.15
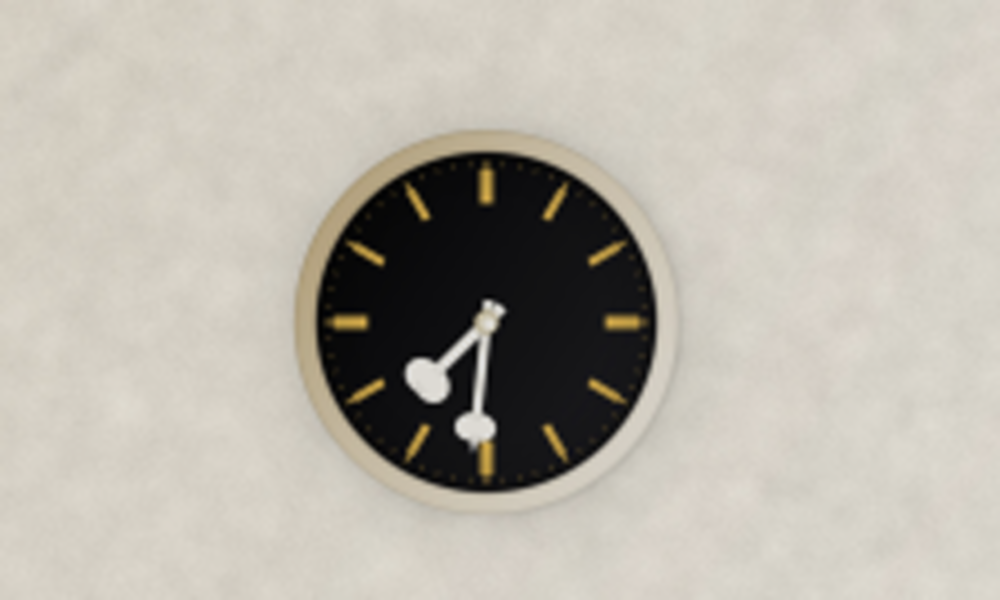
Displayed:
7.31
